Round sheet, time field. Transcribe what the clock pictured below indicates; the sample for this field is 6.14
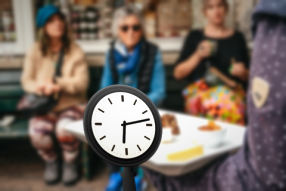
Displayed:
6.13
